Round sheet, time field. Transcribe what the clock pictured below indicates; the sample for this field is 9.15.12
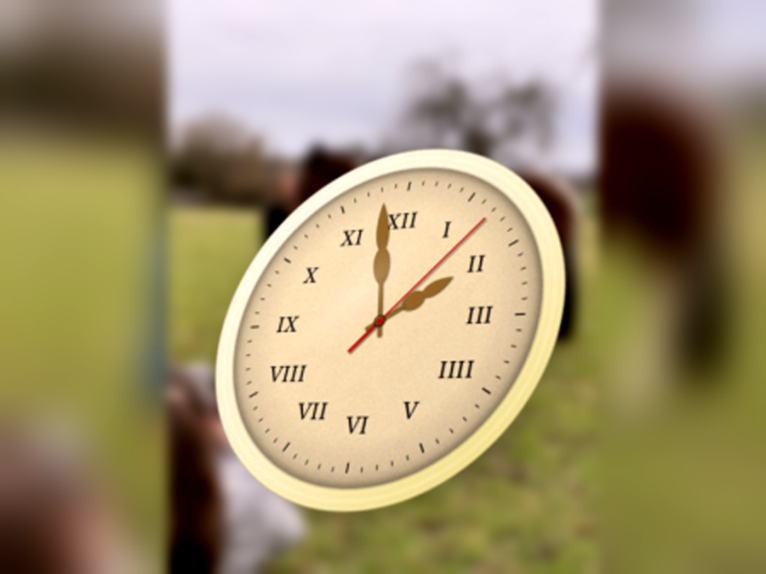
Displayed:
1.58.07
